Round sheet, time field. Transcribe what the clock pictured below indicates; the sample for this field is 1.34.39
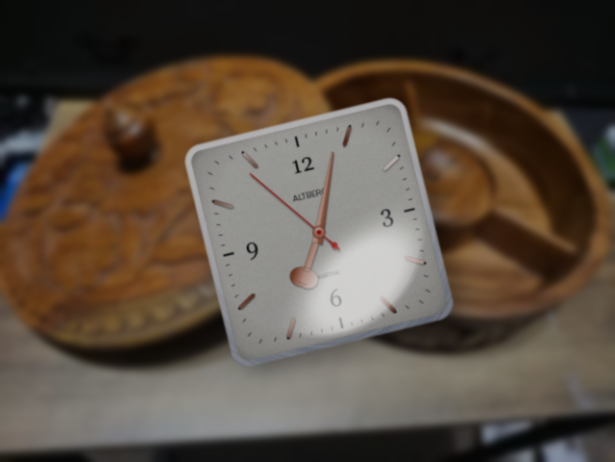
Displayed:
7.03.54
